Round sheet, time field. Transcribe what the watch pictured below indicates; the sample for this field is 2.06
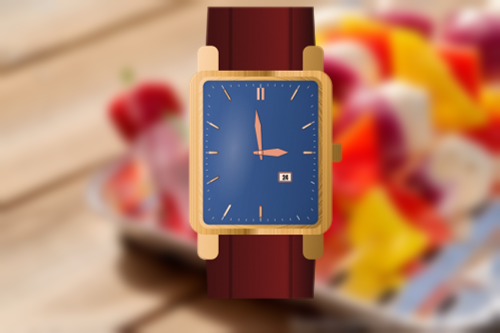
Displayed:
2.59
